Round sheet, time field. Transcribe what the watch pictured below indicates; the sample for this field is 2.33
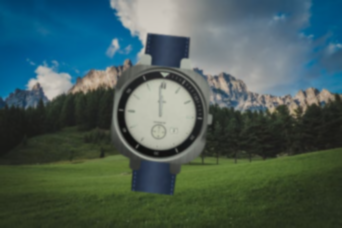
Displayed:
11.59
